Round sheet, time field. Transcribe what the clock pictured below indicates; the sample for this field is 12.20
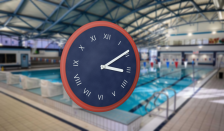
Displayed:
3.09
